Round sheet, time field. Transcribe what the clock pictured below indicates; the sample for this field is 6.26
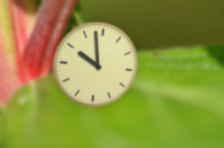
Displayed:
9.58
